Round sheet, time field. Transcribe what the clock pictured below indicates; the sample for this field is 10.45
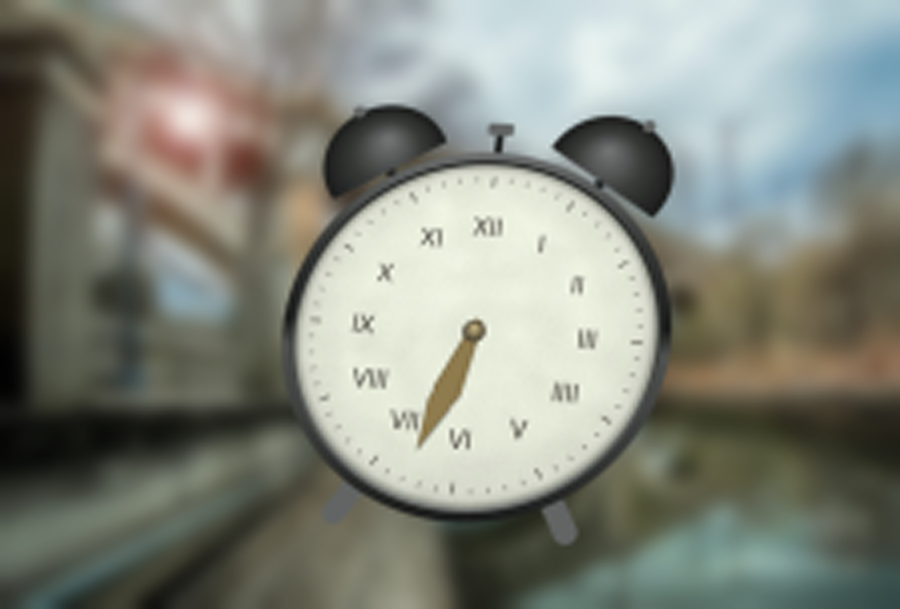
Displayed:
6.33
